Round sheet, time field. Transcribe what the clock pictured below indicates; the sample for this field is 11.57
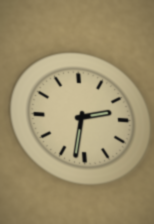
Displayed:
2.32
